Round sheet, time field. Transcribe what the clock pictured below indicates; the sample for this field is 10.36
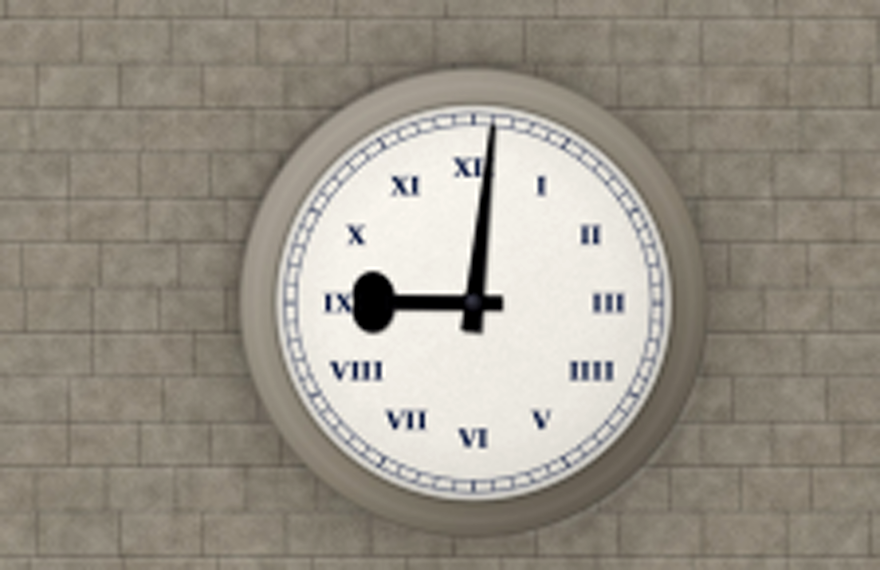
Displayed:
9.01
